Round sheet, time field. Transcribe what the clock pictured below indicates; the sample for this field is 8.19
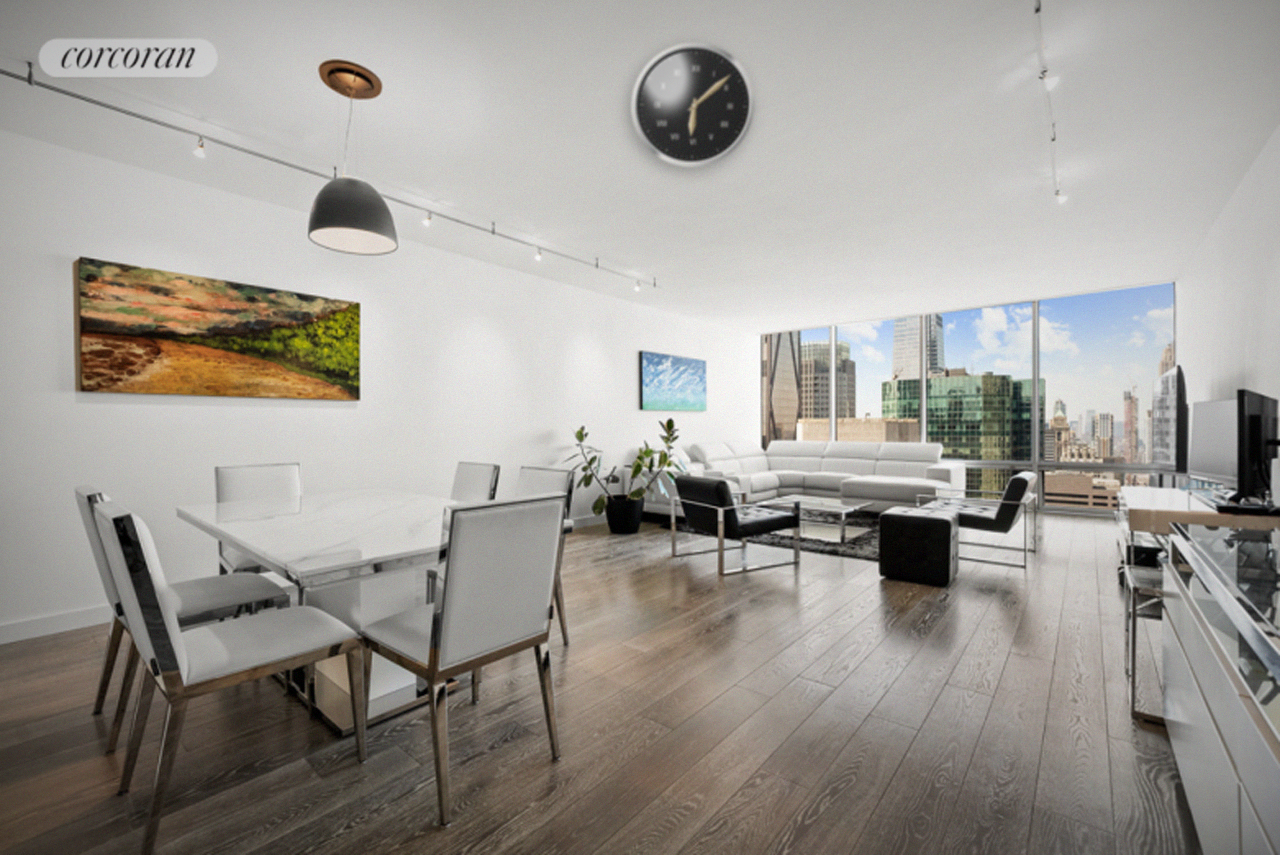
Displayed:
6.08
